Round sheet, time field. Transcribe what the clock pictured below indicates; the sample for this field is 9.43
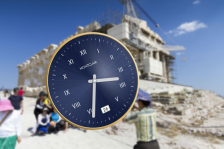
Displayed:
3.34
